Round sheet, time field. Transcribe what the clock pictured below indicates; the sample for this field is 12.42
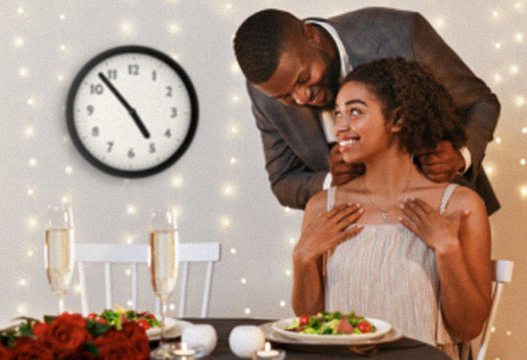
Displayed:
4.53
